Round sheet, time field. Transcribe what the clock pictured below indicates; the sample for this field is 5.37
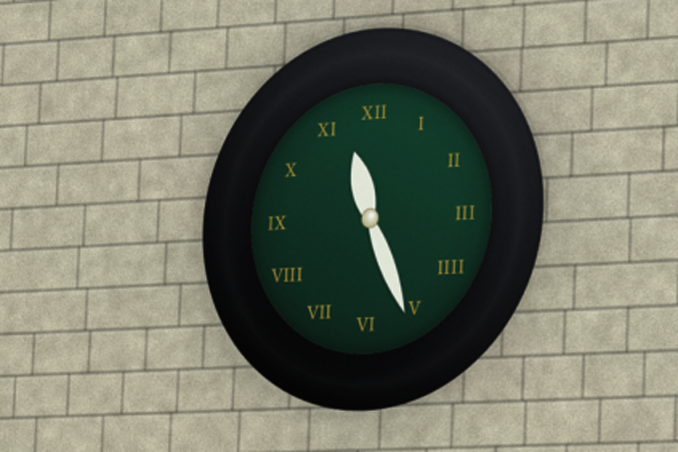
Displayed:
11.26
